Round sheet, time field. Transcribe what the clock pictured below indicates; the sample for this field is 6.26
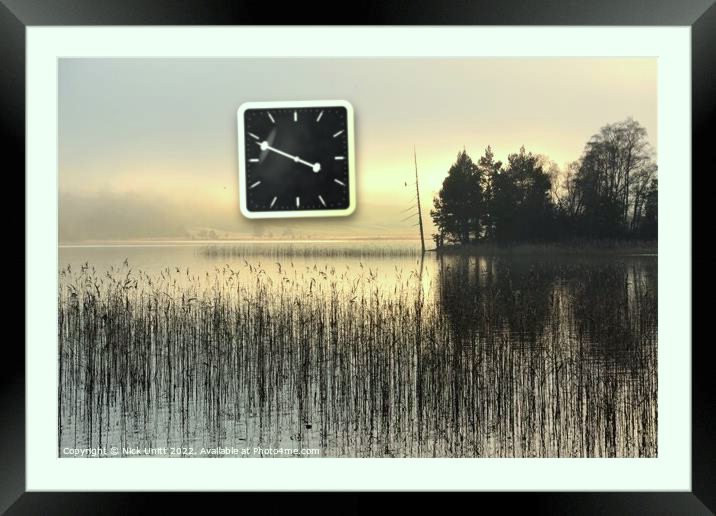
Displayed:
3.49
